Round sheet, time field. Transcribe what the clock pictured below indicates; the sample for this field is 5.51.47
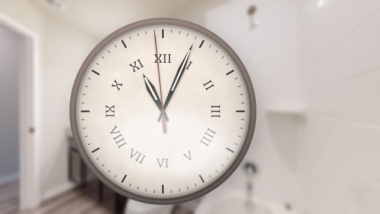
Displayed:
11.03.59
